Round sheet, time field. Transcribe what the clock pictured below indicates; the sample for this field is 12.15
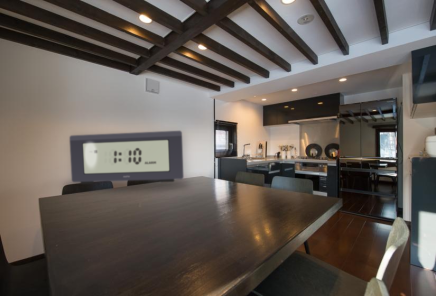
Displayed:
1.10
